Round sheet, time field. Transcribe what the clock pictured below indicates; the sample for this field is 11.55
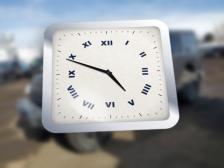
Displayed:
4.49
